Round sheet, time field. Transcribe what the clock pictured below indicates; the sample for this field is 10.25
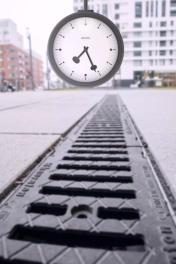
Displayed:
7.26
